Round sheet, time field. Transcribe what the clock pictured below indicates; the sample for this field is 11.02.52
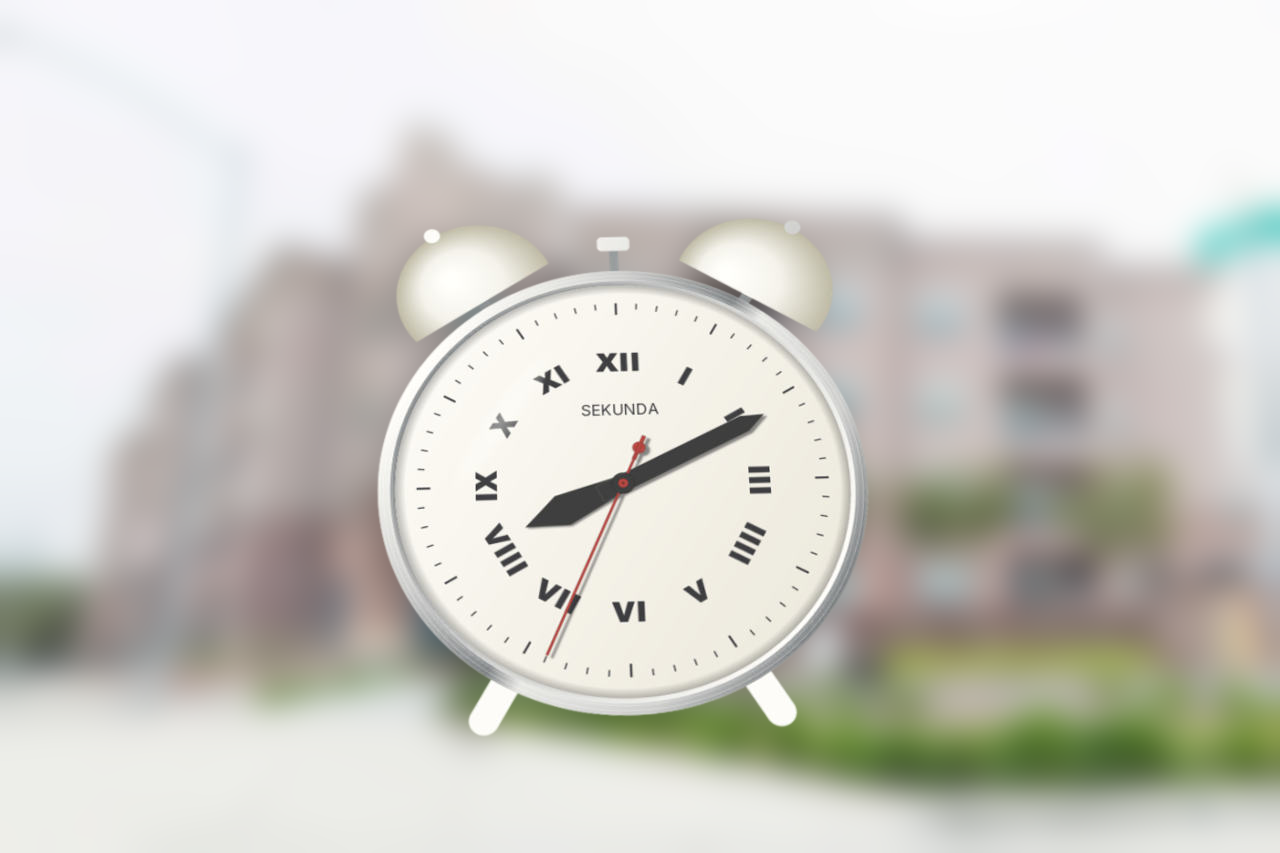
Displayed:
8.10.34
